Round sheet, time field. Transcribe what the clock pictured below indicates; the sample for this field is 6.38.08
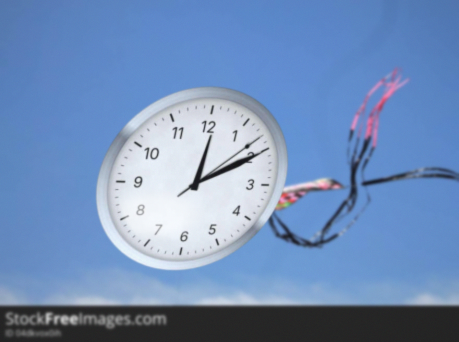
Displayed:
12.10.08
